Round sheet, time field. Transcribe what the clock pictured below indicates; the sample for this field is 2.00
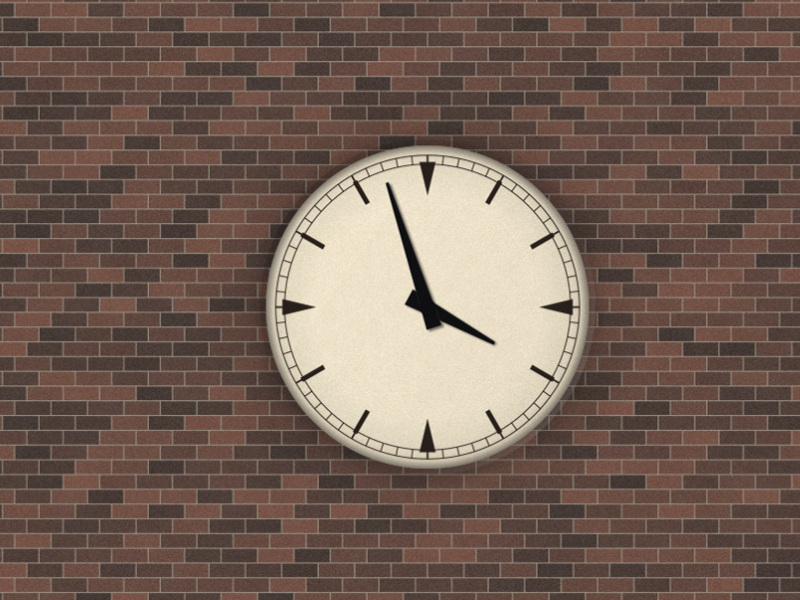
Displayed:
3.57
